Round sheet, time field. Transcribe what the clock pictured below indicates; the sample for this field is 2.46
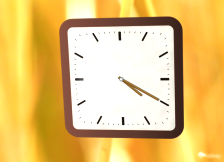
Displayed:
4.20
